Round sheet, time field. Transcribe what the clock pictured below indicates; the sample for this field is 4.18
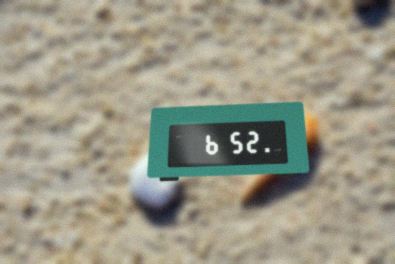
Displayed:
6.52
